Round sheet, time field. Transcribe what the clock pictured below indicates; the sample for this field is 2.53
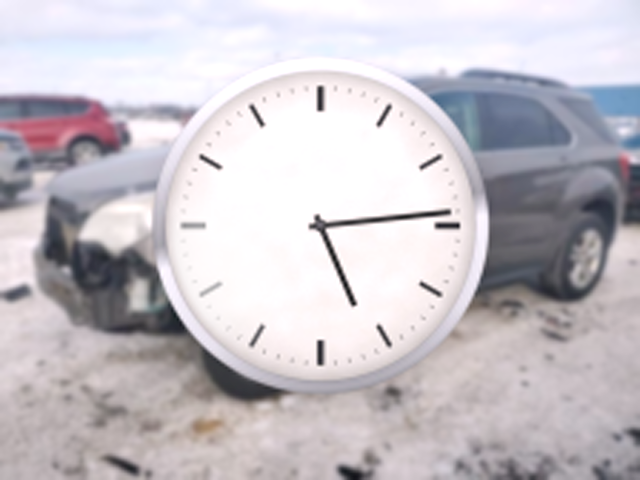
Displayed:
5.14
